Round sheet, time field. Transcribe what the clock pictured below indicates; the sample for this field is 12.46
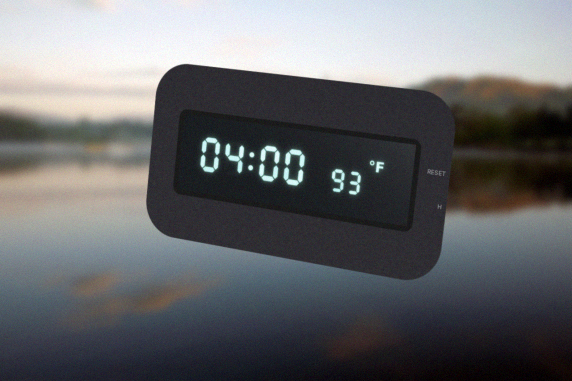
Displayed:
4.00
